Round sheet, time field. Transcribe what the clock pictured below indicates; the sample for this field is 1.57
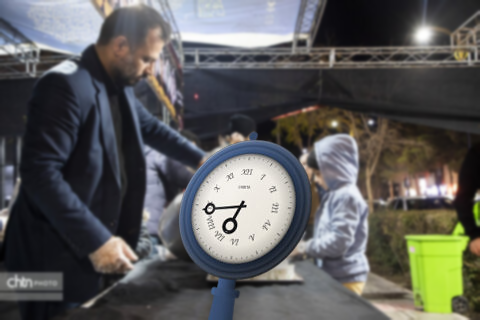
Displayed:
6.44
